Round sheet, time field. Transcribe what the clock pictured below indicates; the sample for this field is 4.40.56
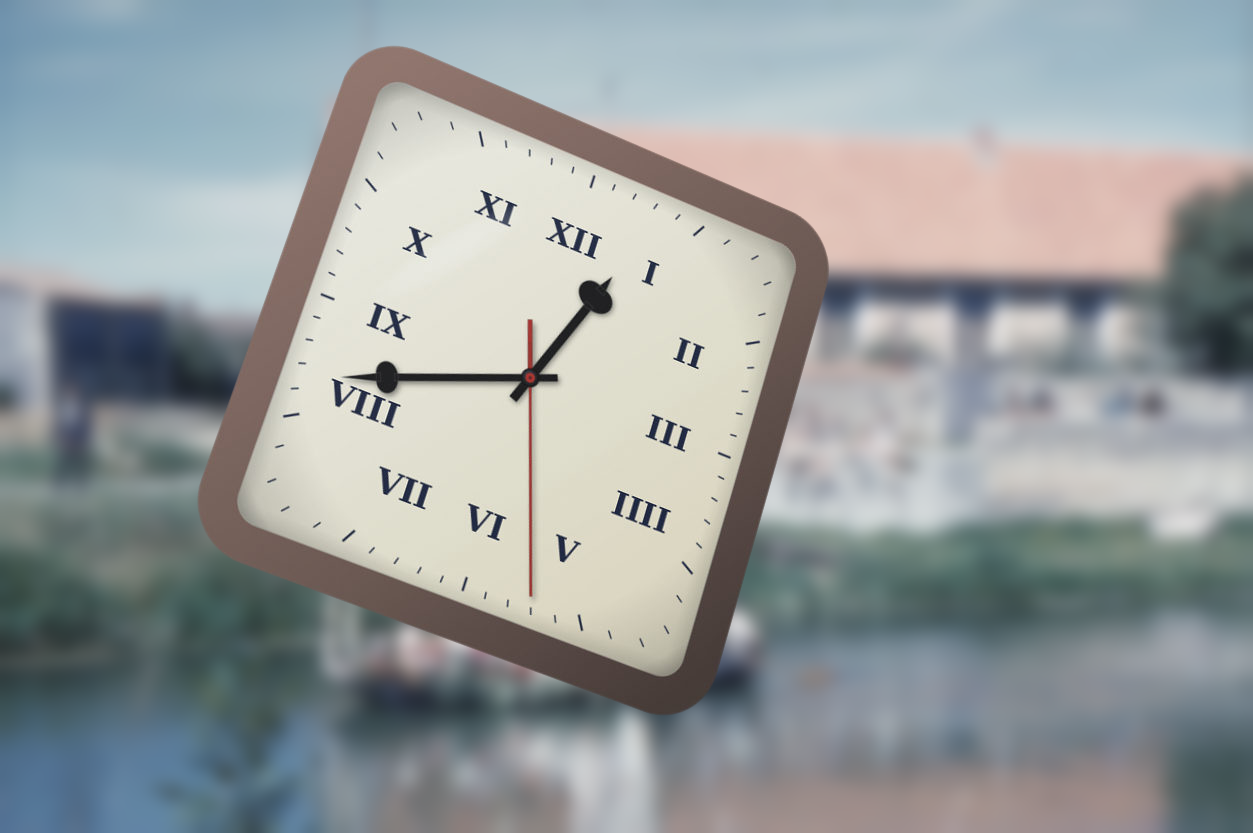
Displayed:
12.41.27
